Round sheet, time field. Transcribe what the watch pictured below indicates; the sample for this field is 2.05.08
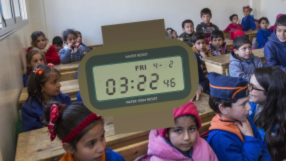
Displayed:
3.22.46
